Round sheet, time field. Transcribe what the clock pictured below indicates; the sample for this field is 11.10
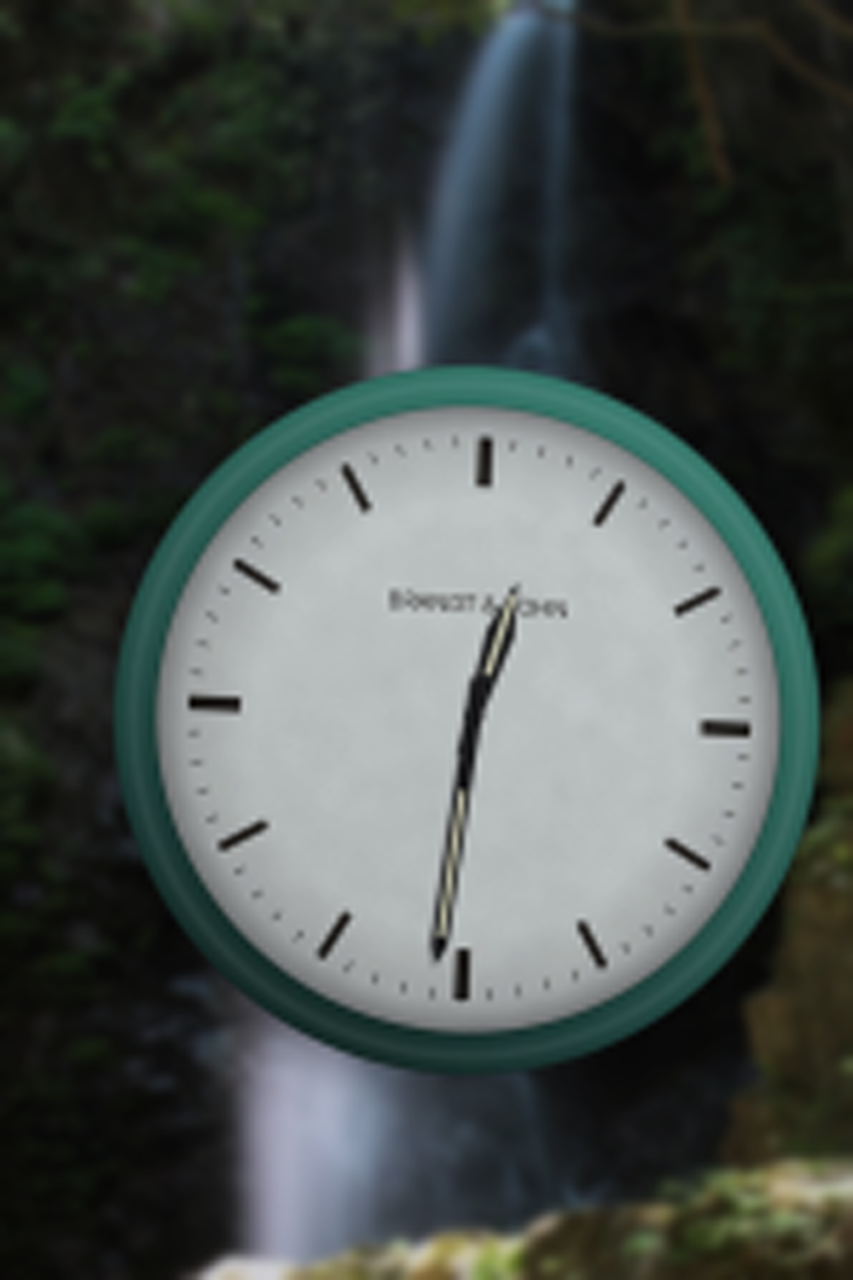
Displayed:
12.31
